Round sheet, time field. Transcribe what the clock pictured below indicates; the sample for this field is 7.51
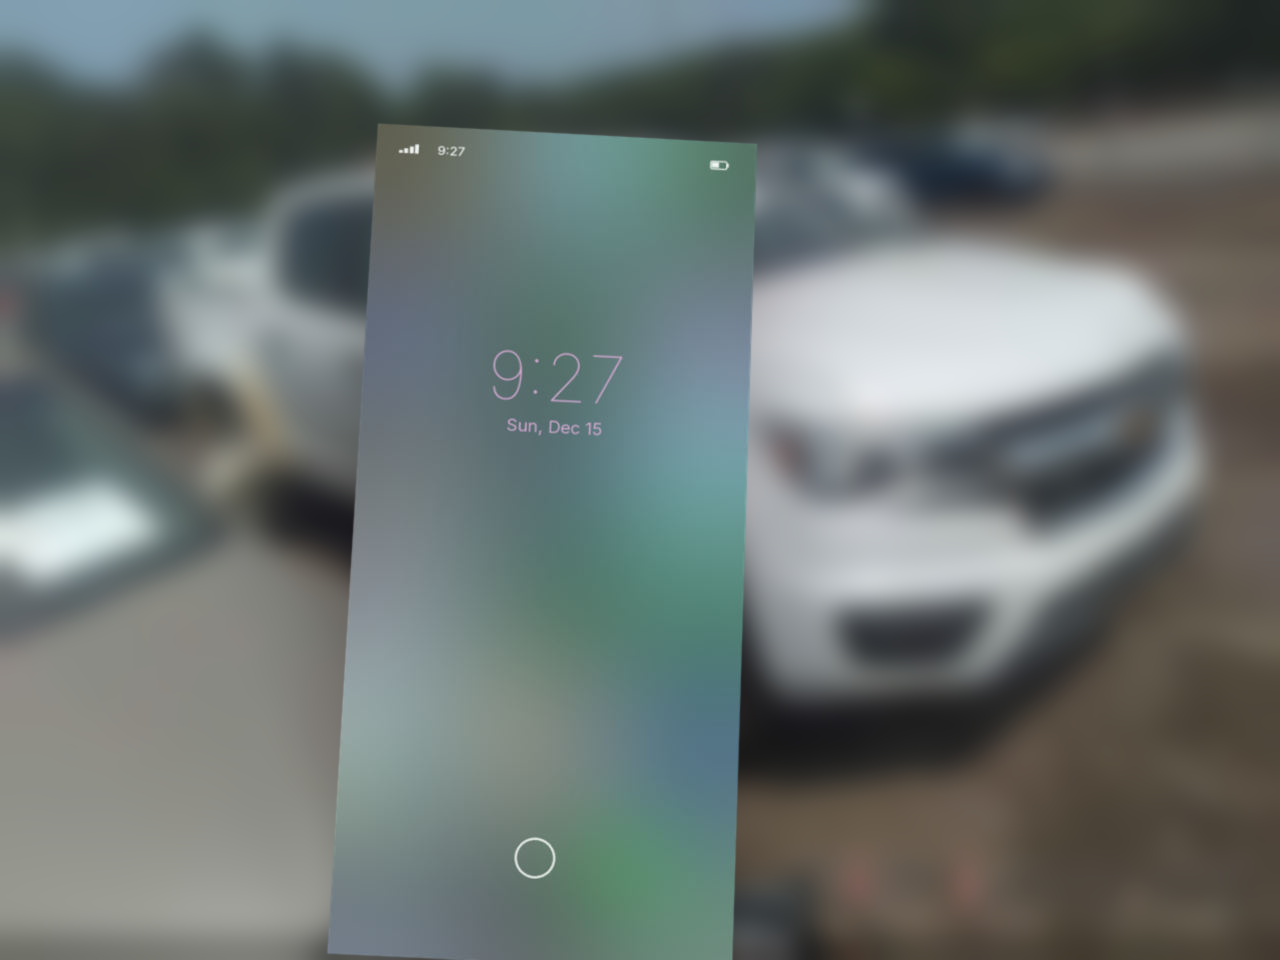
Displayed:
9.27
